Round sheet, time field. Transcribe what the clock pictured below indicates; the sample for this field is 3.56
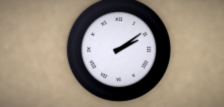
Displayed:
2.09
